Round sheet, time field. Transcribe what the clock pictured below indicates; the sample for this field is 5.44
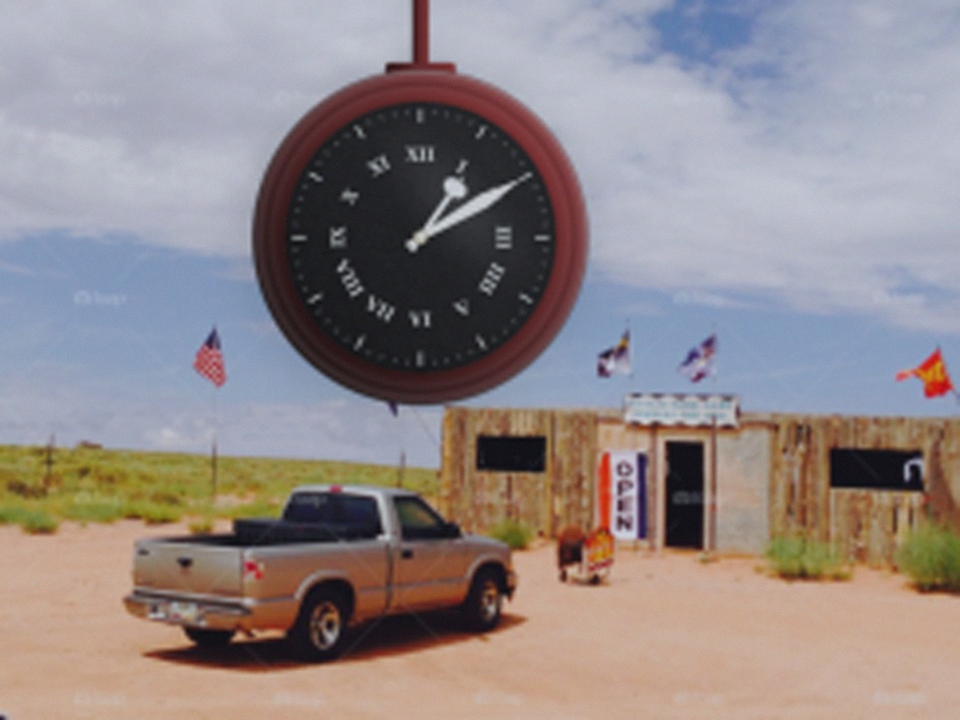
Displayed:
1.10
